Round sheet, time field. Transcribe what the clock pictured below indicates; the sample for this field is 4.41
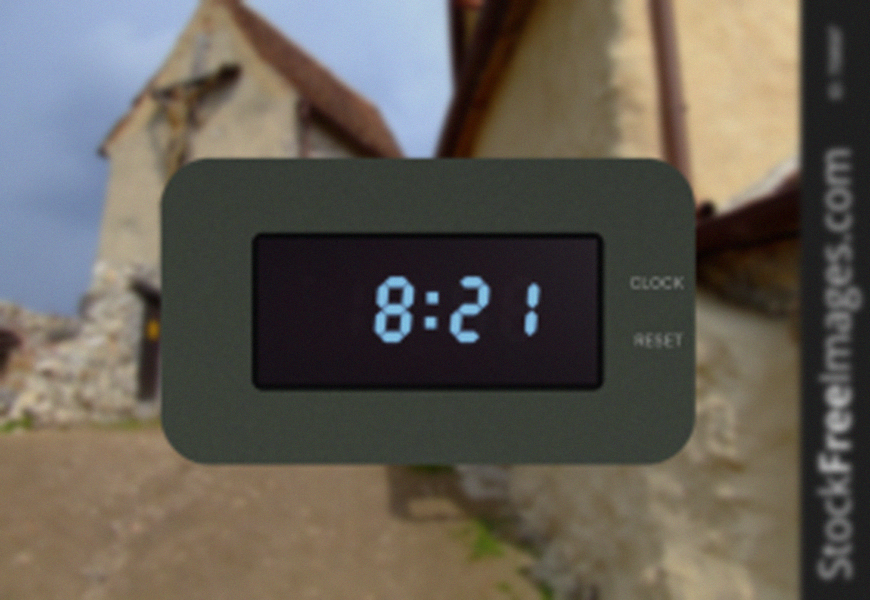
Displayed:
8.21
